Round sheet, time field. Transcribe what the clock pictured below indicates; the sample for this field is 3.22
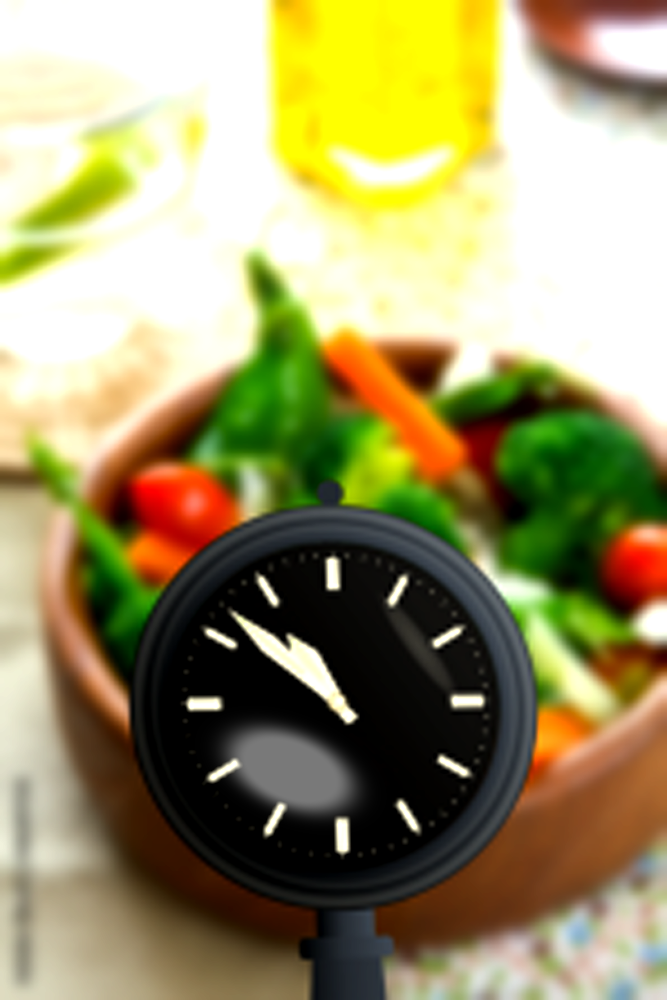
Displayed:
10.52
